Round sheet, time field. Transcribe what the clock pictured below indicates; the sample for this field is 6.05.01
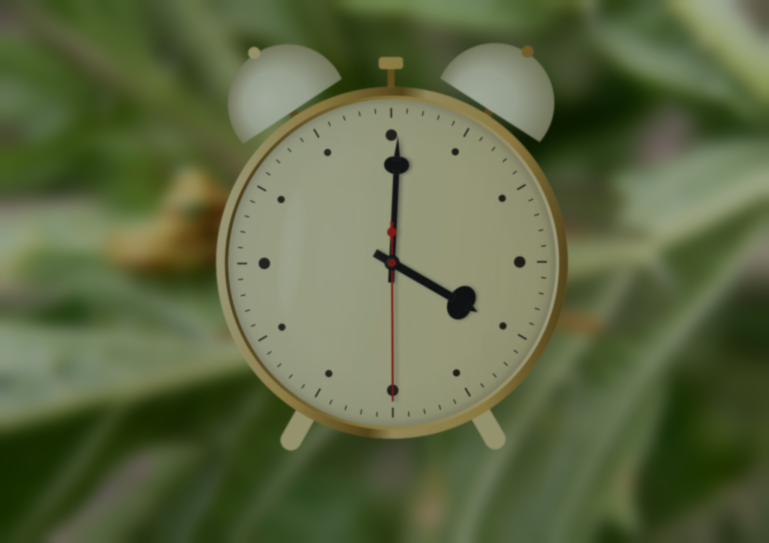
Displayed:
4.00.30
